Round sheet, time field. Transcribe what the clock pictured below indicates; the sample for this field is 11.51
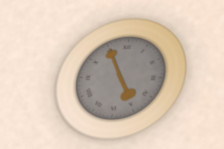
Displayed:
4.55
